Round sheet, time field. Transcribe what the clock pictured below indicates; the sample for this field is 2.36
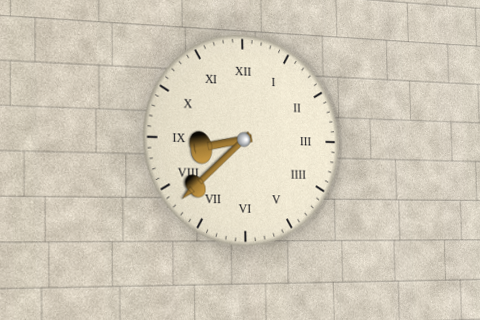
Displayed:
8.38
